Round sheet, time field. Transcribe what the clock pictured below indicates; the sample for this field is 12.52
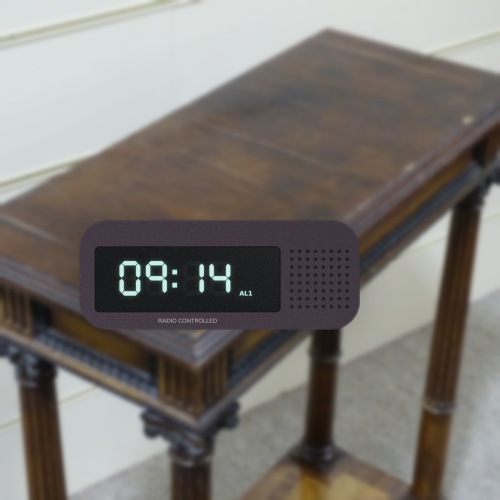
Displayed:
9.14
